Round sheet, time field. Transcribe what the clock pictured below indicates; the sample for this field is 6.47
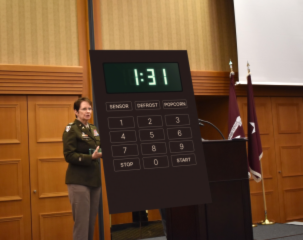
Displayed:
1.31
